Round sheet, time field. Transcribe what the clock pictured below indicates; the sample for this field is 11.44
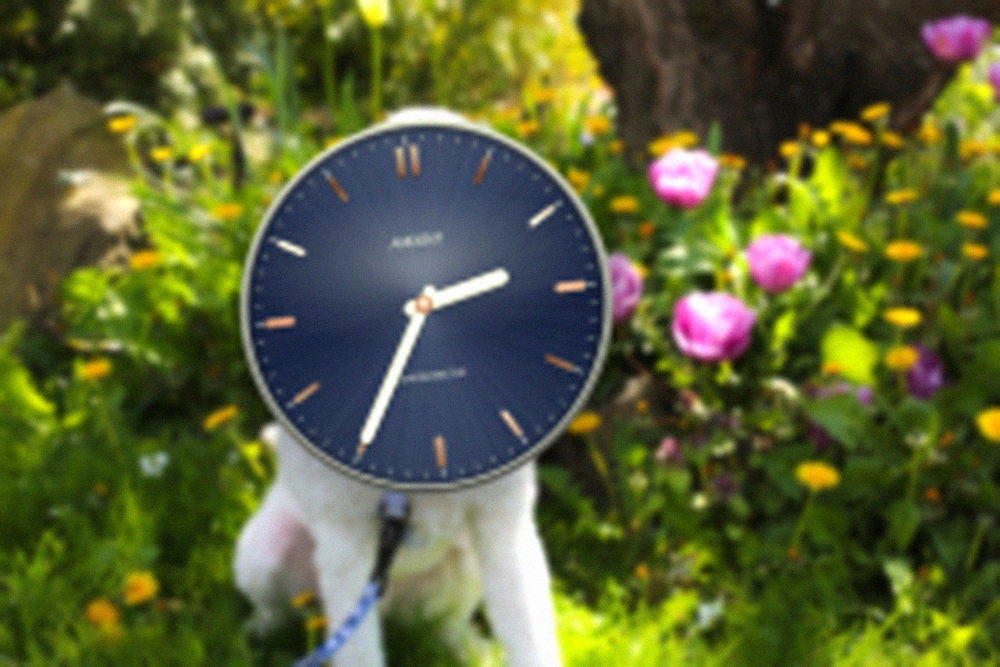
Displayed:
2.35
